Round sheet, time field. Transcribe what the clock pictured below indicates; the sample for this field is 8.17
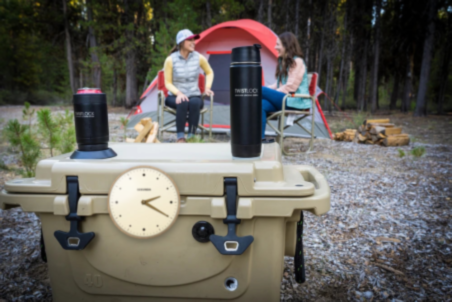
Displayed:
2.20
